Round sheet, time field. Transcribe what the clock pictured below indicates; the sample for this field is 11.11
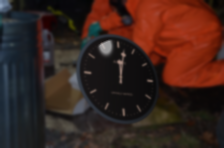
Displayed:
12.02
